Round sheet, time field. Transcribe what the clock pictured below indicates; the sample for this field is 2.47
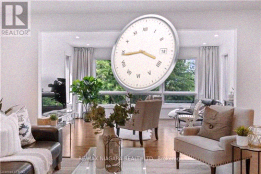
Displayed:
3.44
